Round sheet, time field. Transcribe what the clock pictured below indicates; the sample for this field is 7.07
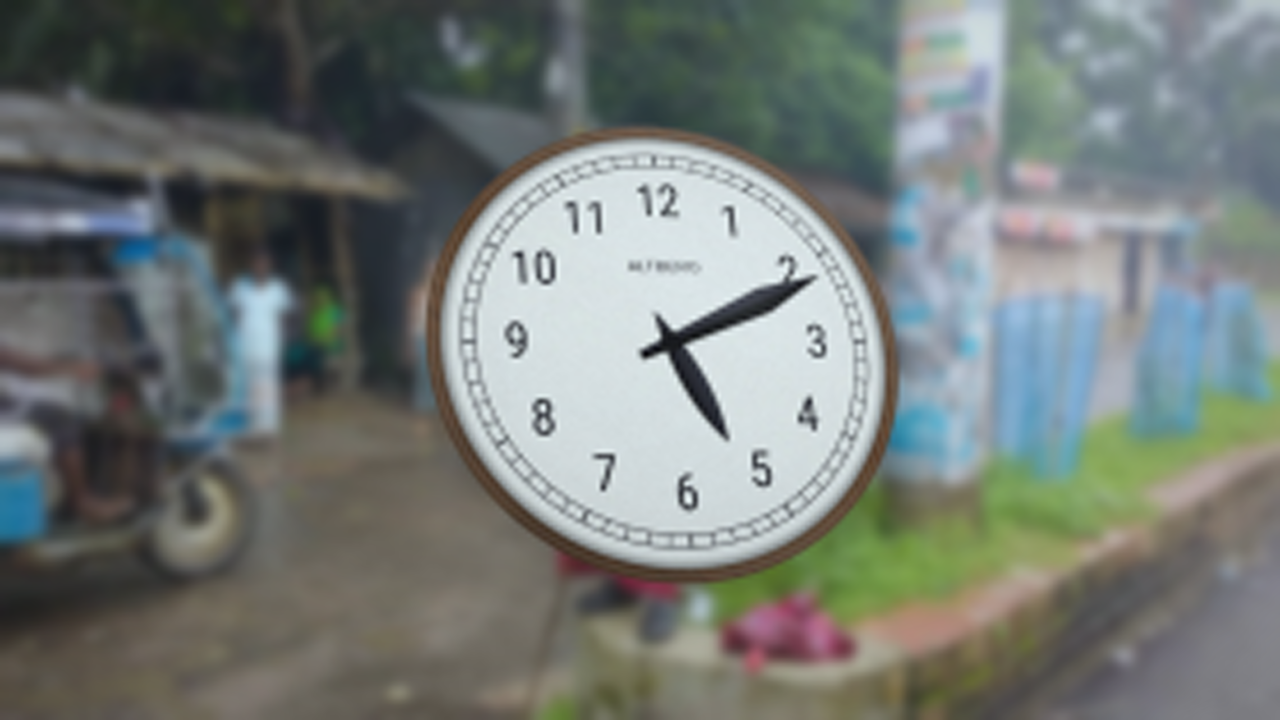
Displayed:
5.11
